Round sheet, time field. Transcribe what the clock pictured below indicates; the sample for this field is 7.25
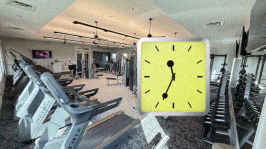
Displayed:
11.34
